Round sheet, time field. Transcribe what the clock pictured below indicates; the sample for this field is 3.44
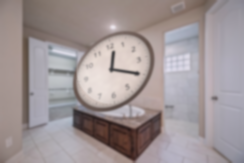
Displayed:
12.20
